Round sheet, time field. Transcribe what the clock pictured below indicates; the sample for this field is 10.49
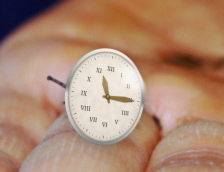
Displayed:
11.15
